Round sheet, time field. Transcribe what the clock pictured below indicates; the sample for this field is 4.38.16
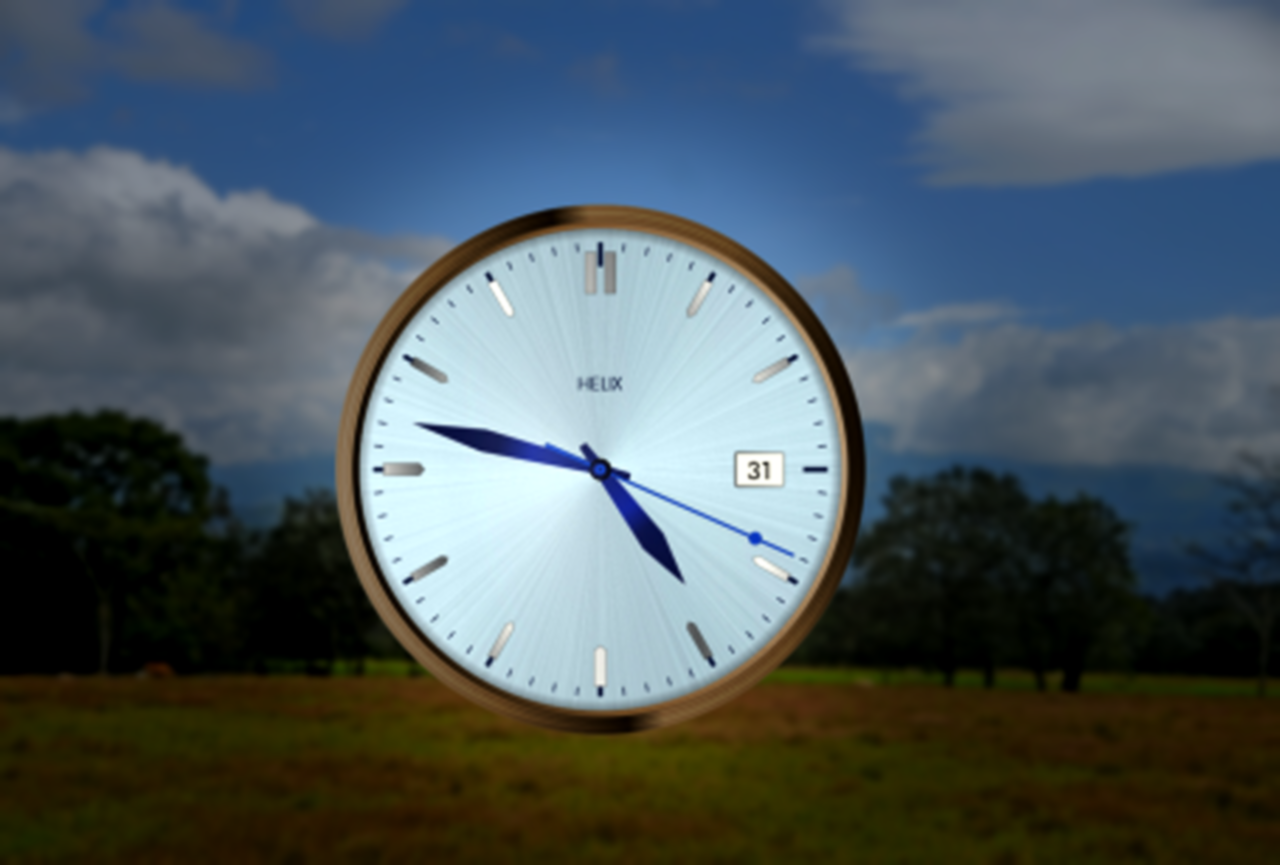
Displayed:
4.47.19
